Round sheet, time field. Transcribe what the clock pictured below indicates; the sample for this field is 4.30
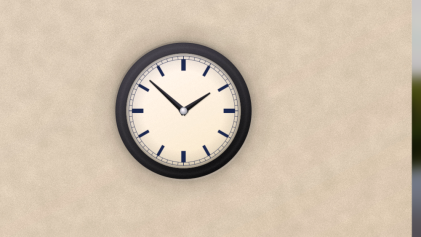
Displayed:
1.52
